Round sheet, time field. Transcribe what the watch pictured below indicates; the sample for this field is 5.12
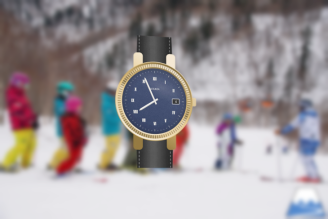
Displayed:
7.56
